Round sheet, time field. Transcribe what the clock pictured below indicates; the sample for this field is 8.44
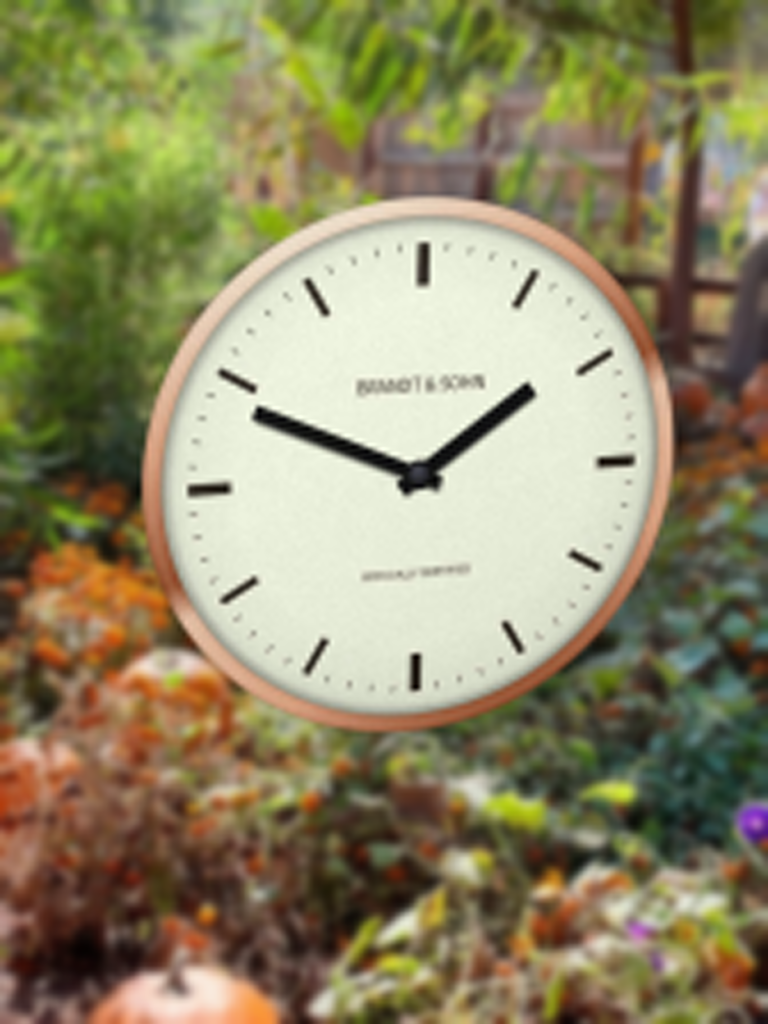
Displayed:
1.49
